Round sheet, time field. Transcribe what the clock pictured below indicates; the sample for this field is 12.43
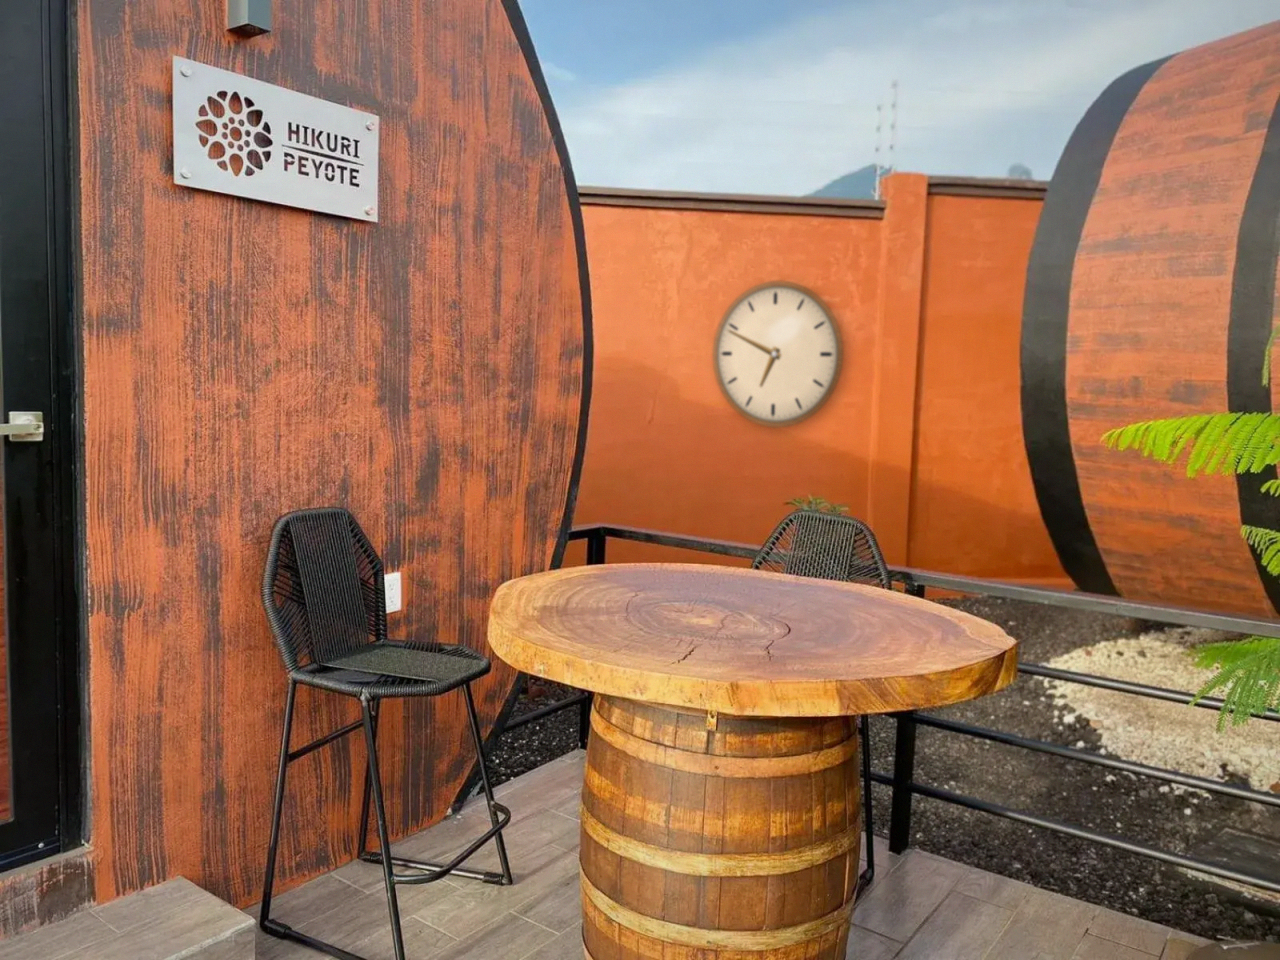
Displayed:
6.49
